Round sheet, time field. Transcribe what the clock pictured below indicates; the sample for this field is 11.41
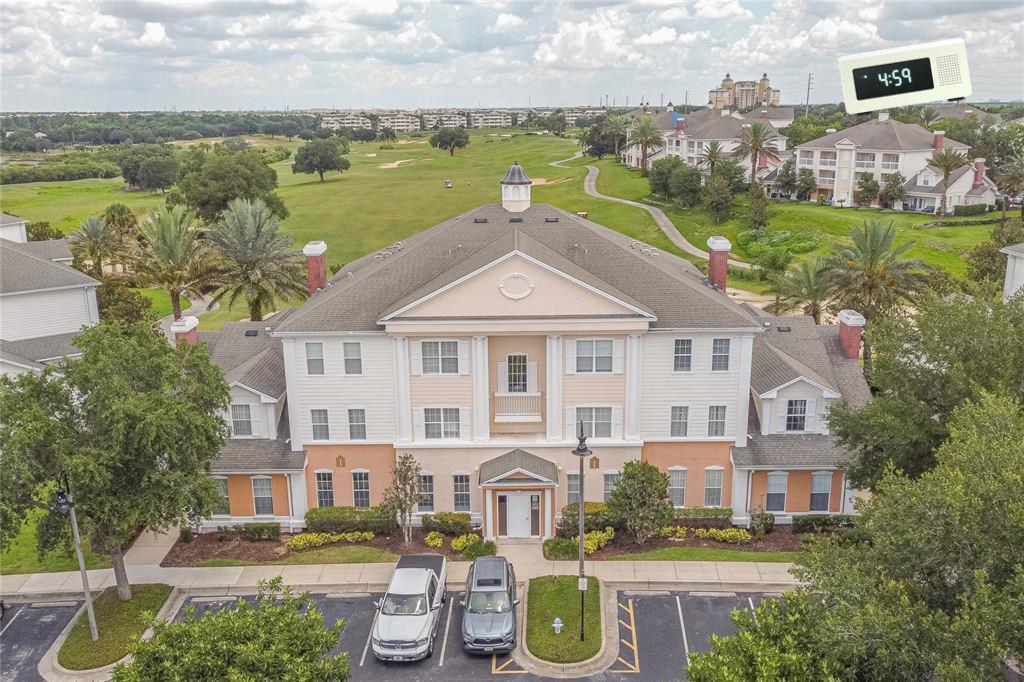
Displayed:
4.59
